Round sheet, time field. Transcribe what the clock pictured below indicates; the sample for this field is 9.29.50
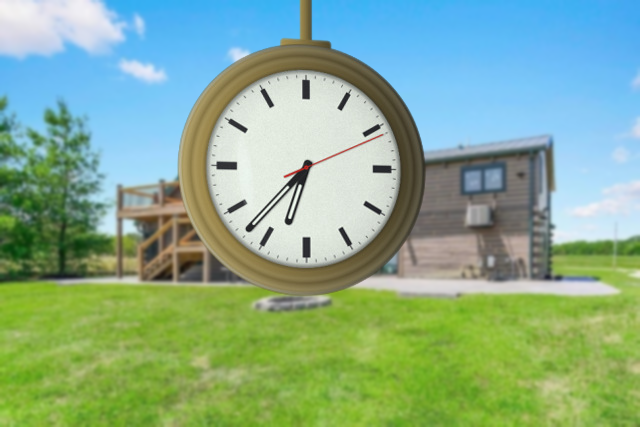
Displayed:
6.37.11
